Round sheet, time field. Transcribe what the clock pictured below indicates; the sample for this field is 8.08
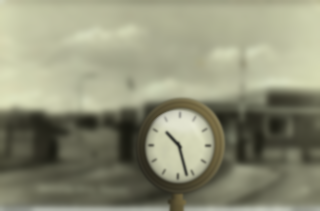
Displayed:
10.27
